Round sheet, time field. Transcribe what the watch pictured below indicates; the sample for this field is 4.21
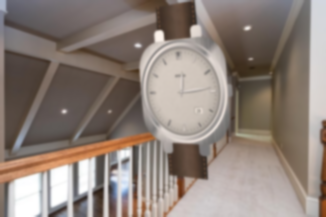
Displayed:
12.14
